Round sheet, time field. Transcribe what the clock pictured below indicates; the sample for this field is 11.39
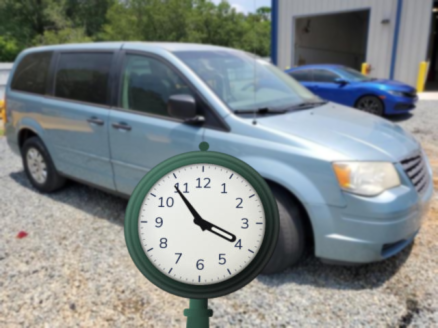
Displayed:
3.54
